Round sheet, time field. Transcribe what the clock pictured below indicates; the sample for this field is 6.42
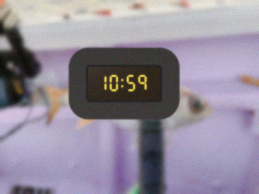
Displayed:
10.59
